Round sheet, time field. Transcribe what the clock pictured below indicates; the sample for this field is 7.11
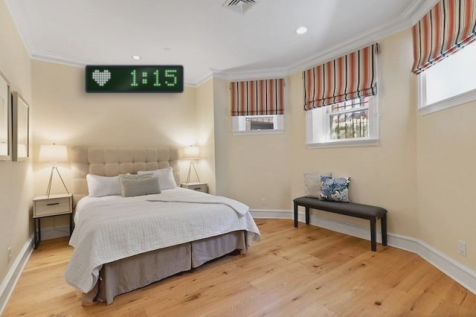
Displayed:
1.15
